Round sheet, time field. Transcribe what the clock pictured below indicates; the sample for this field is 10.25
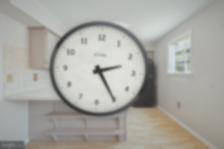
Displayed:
2.25
